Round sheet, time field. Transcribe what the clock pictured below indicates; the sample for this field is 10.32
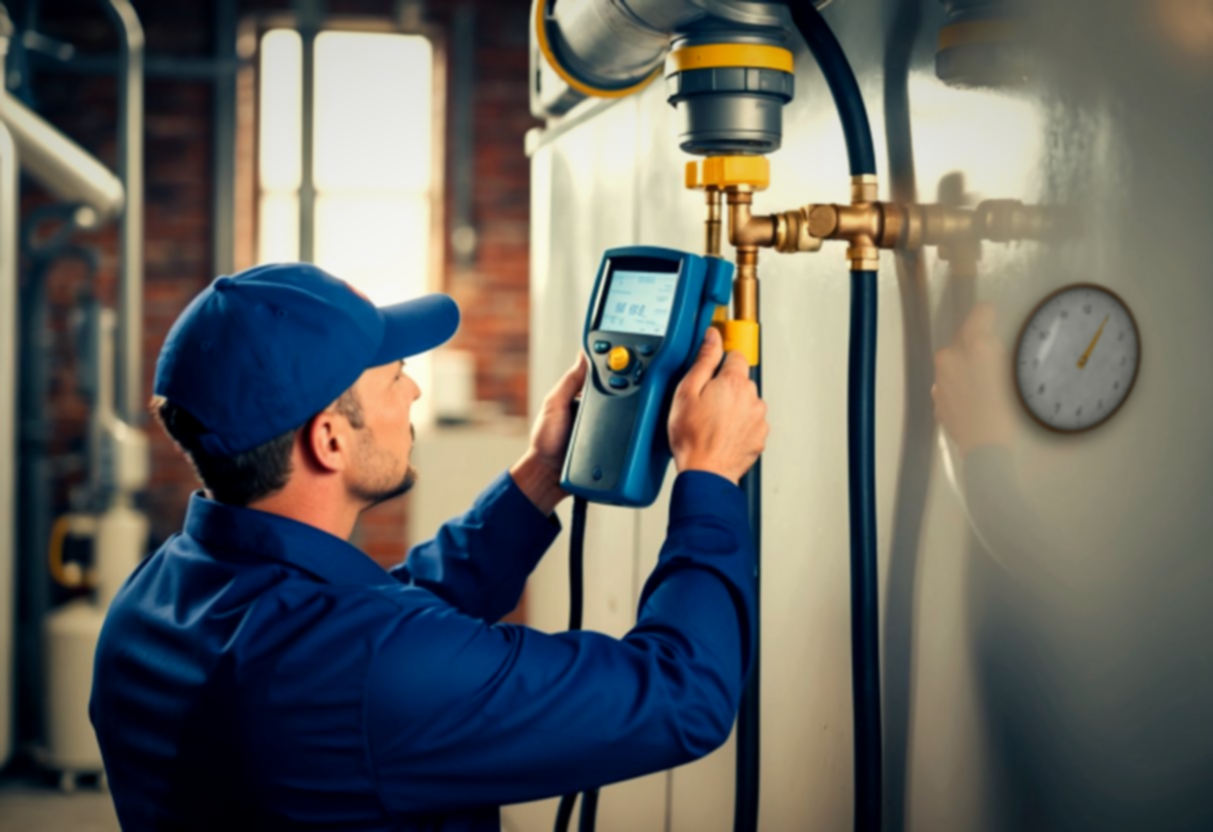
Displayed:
1.05
